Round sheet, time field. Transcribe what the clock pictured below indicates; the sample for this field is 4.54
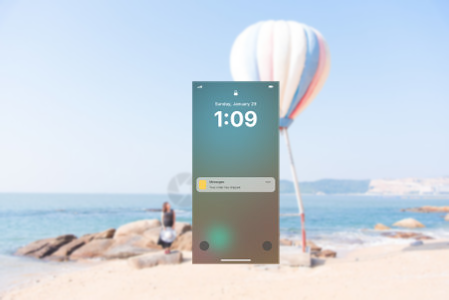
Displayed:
1.09
